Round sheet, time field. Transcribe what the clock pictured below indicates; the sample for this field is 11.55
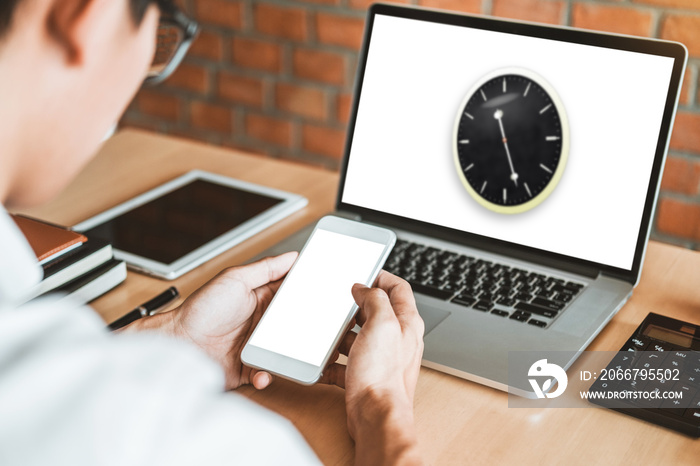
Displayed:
11.27
